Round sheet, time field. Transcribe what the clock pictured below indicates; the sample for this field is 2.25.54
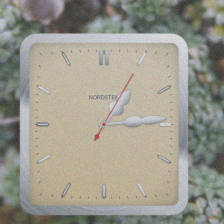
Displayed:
1.14.05
